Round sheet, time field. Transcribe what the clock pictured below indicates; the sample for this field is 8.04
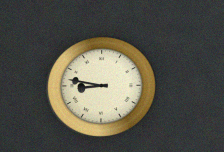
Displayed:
8.47
